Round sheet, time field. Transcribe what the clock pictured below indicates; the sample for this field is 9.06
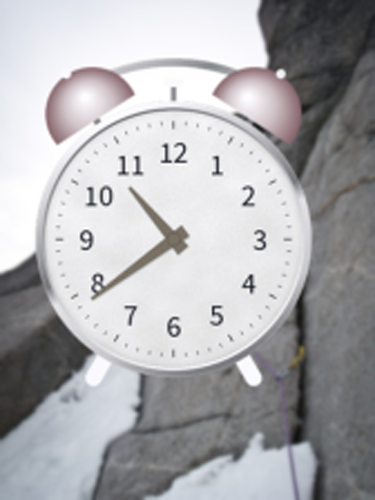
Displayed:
10.39
